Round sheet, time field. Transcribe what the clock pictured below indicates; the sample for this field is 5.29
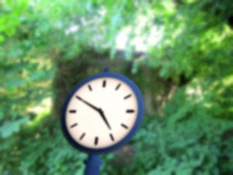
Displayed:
4.50
